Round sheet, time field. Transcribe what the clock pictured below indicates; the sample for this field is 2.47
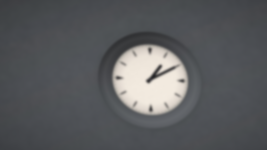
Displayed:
1.10
